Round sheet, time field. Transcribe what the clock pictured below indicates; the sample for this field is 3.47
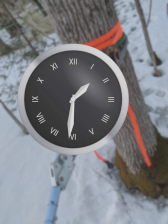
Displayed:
1.31
